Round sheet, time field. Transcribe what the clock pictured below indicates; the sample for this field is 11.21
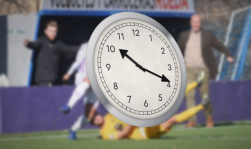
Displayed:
10.19
